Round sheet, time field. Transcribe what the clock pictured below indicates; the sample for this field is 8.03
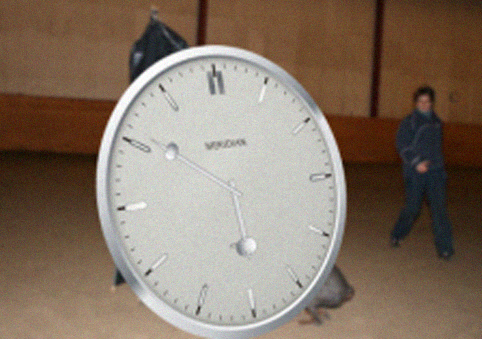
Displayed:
5.51
